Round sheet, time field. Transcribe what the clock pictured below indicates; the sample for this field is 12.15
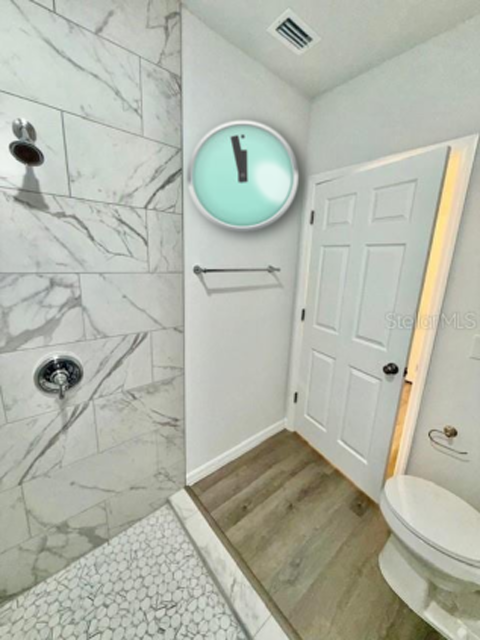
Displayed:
11.58
